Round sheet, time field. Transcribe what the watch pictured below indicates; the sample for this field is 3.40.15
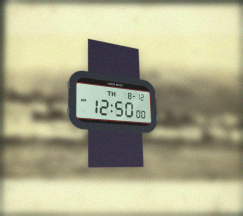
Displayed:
12.50.00
